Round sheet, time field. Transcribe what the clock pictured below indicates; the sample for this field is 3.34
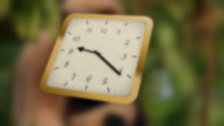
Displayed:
9.21
